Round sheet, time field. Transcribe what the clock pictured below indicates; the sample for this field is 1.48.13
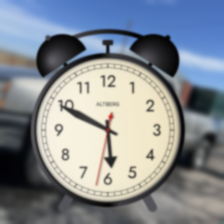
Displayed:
5.49.32
